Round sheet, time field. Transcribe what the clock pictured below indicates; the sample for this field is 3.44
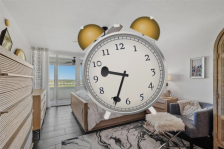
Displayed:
9.34
